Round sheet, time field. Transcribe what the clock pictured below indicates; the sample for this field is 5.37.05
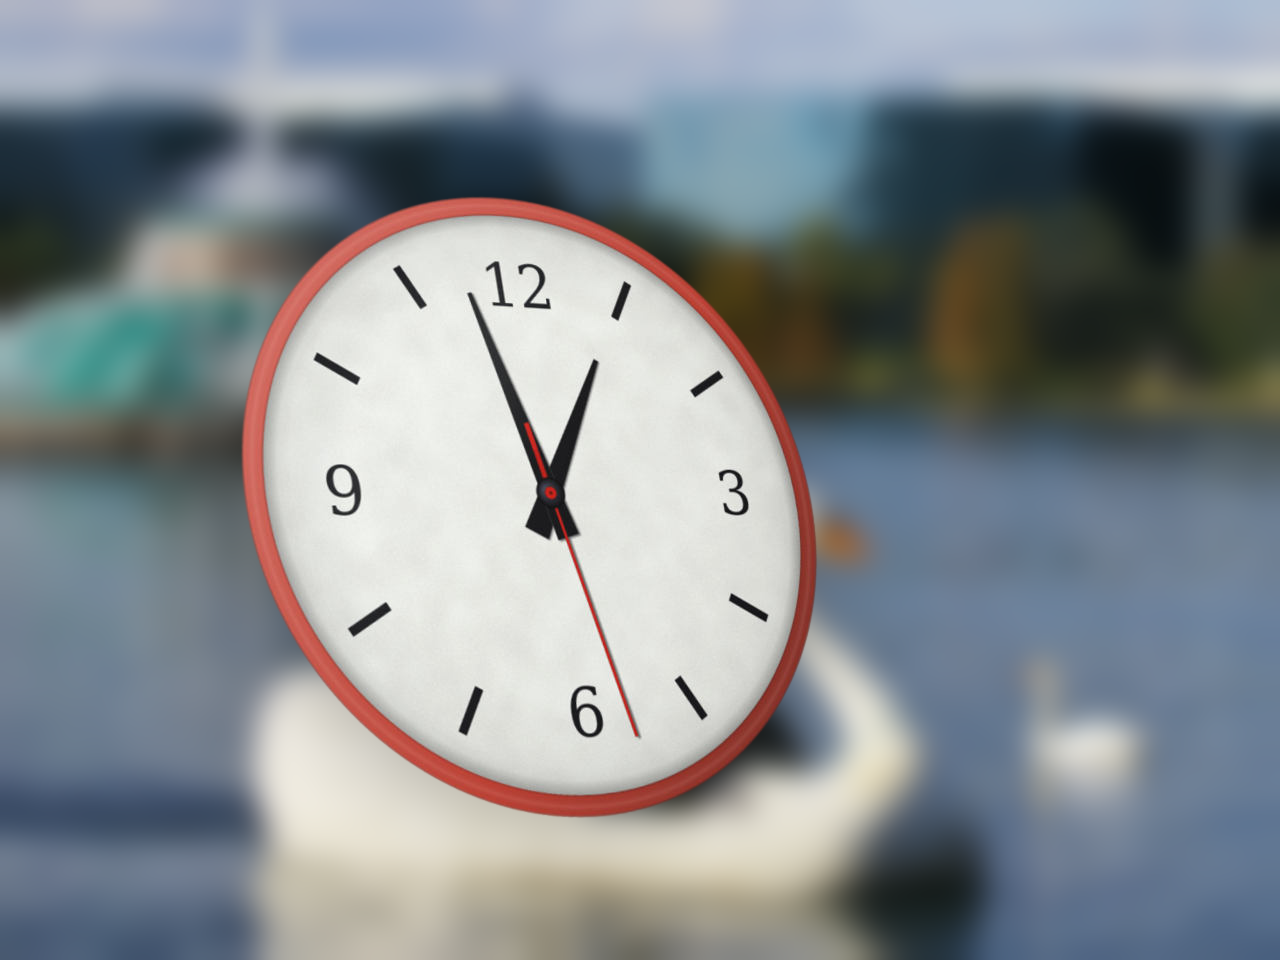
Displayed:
12.57.28
